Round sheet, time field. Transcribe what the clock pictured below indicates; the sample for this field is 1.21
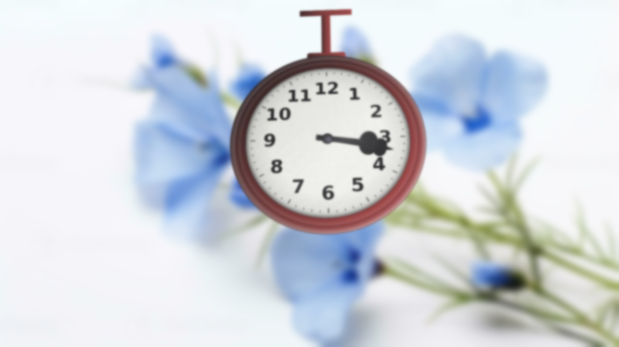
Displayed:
3.17
